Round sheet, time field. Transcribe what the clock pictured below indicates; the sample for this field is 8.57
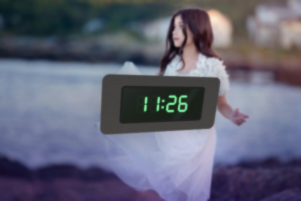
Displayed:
11.26
